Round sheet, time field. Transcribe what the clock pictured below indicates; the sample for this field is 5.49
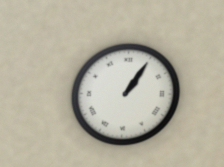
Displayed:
1.05
